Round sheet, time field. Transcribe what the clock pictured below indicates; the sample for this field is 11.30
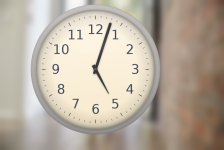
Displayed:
5.03
